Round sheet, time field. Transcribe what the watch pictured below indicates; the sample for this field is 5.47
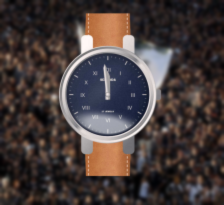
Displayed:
11.59
